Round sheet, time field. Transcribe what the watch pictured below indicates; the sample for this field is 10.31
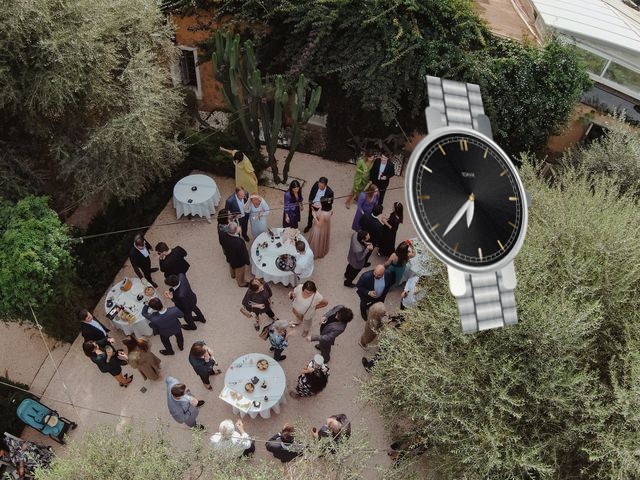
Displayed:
6.38
